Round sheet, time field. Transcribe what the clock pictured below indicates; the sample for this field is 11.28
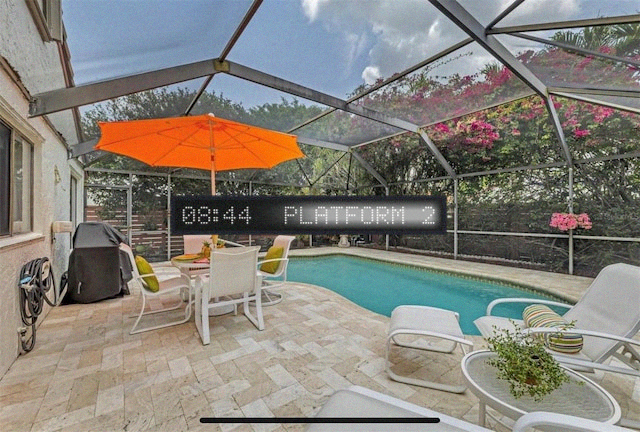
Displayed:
8.44
